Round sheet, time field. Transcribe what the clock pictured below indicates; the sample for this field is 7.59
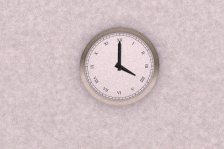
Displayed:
4.00
